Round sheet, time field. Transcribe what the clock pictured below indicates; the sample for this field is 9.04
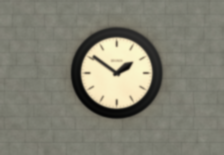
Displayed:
1.51
